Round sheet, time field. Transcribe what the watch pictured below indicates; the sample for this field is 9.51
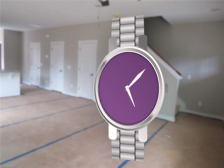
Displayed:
5.08
